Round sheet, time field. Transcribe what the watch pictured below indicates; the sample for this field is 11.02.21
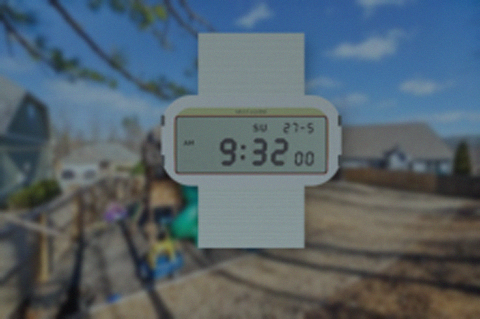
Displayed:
9.32.00
